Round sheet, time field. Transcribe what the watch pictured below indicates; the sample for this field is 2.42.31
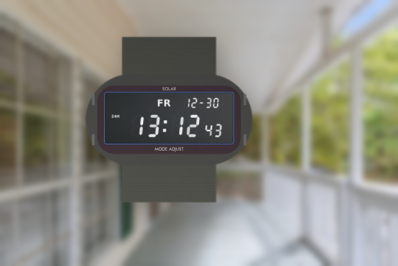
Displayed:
13.12.43
